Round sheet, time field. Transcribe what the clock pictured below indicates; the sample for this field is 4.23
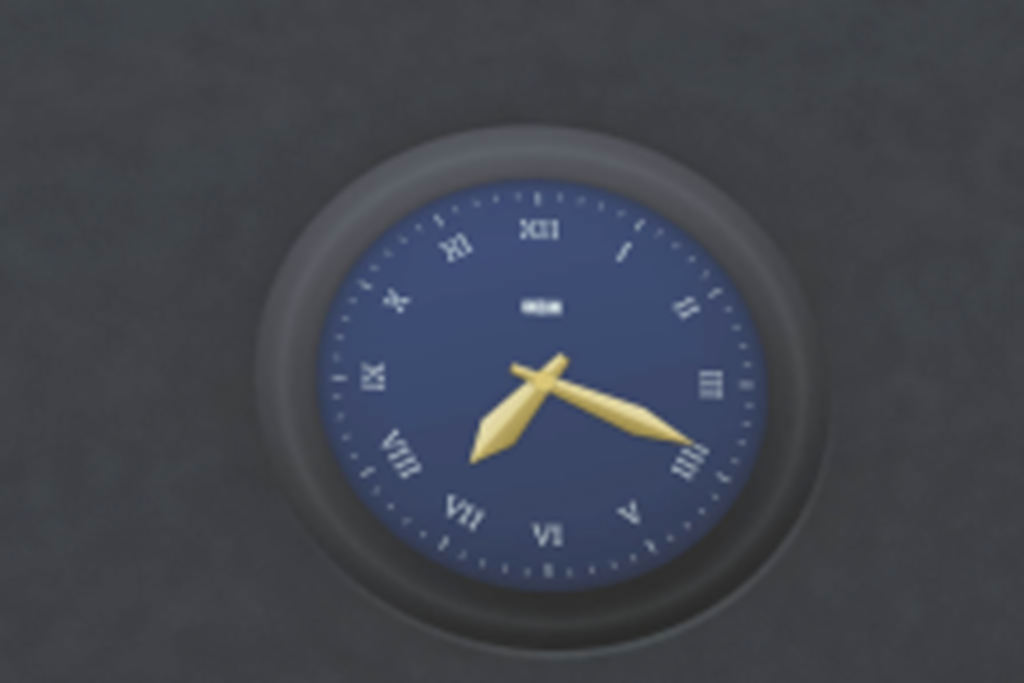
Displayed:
7.19
